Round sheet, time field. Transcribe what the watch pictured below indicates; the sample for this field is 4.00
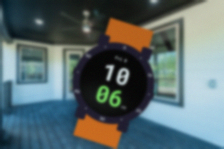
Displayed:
10.06
